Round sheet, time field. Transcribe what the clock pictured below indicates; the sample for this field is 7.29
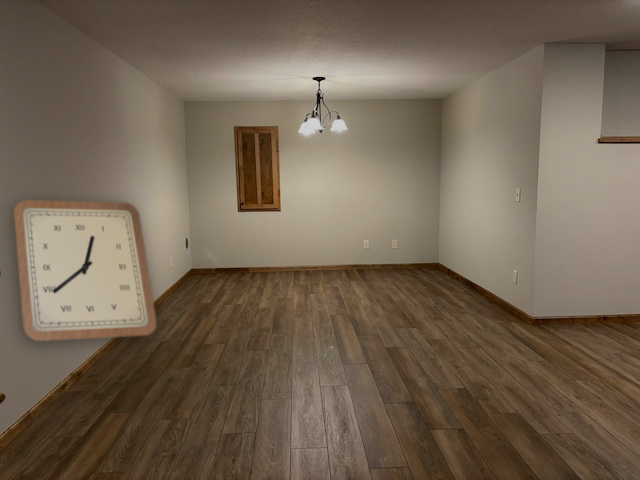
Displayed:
12.39
